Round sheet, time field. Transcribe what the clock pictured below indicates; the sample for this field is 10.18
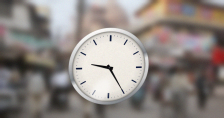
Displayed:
9.25
